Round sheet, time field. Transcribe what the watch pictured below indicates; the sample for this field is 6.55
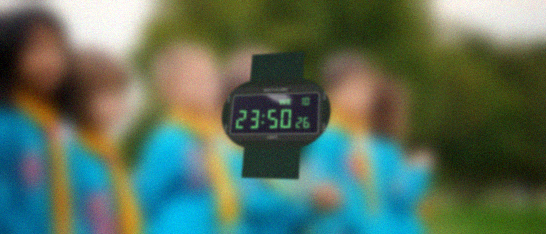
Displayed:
23.50
